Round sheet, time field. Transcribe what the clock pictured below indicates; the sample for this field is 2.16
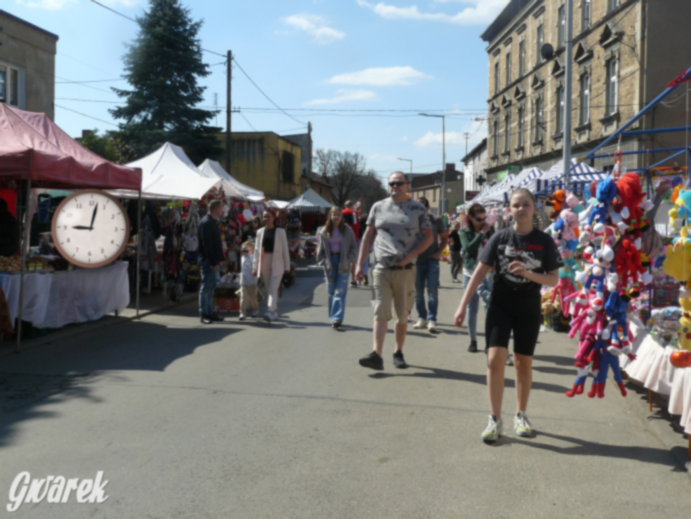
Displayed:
9.02
